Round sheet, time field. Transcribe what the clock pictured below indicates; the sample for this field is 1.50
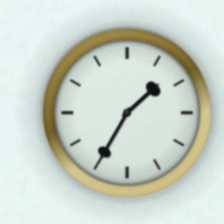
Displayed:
1.35
